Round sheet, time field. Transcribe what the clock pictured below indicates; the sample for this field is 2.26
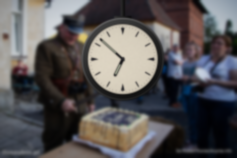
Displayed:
6.52
